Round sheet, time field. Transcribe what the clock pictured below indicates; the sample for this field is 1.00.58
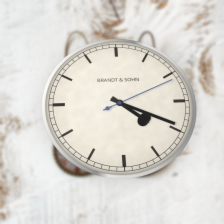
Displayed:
4.19.11
